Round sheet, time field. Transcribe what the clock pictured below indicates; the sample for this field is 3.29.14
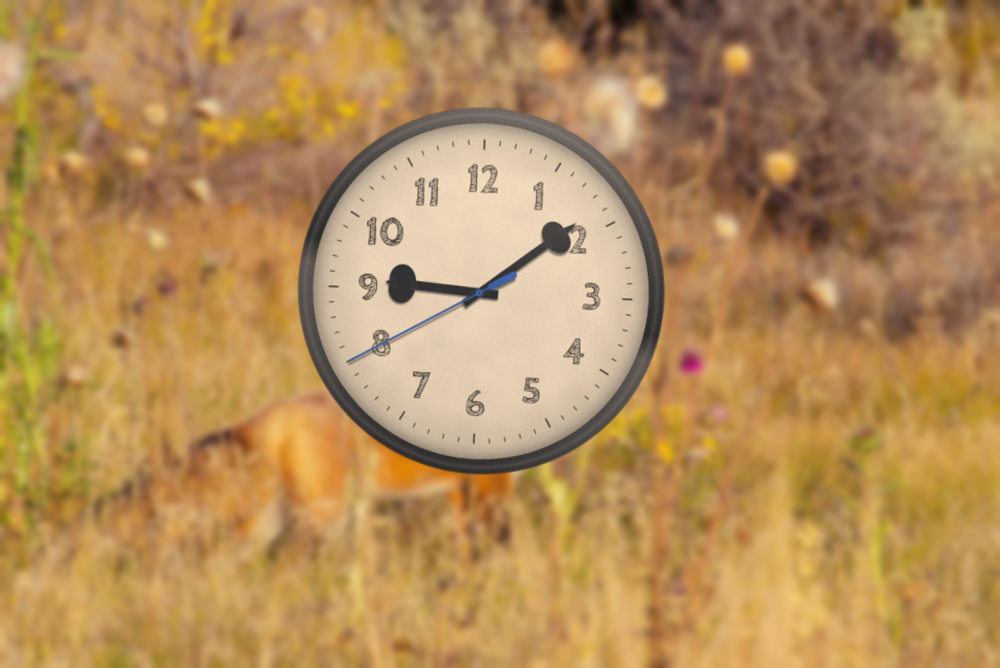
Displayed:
9.08.40
